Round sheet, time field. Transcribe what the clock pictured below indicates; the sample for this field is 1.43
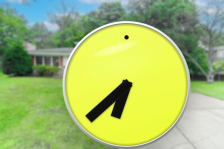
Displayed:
6.38
